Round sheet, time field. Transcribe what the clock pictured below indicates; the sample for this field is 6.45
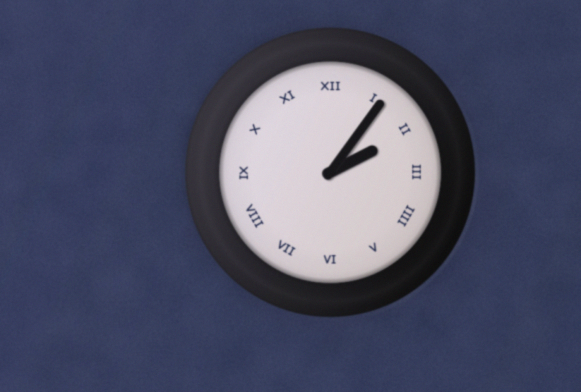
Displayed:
2.06
